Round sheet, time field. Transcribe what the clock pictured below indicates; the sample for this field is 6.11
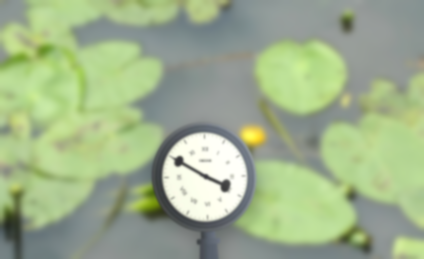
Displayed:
3.50
